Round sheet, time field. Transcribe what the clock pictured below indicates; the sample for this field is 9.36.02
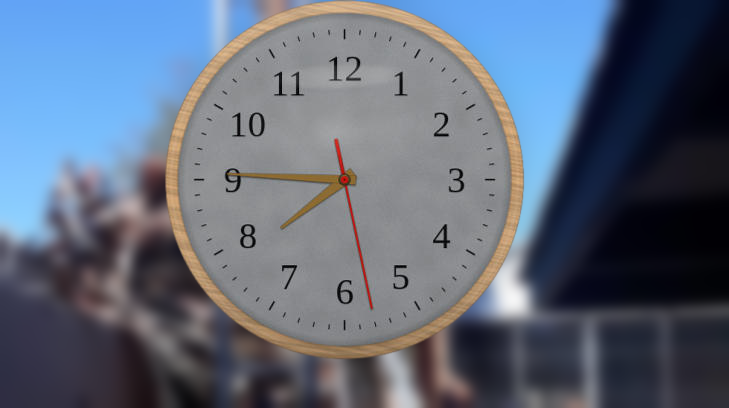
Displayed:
7.45.28
